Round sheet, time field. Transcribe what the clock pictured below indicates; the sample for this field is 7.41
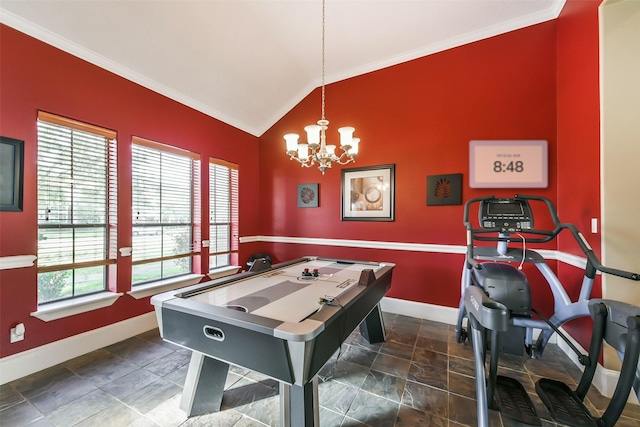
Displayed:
8.48
